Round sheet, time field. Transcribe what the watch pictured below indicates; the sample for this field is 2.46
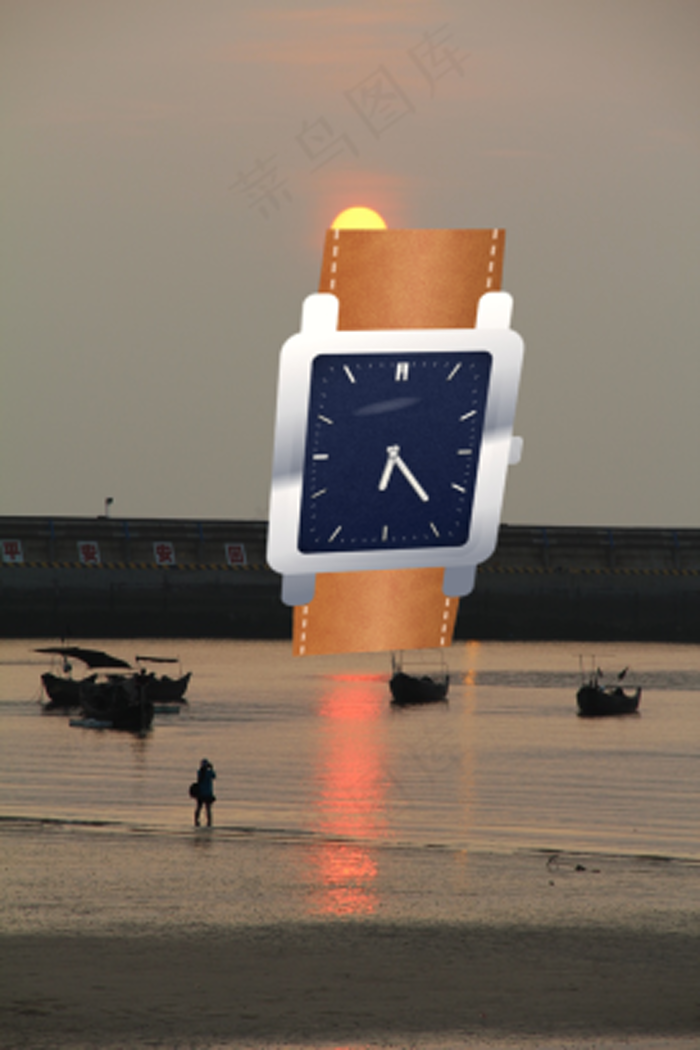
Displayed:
6.24
